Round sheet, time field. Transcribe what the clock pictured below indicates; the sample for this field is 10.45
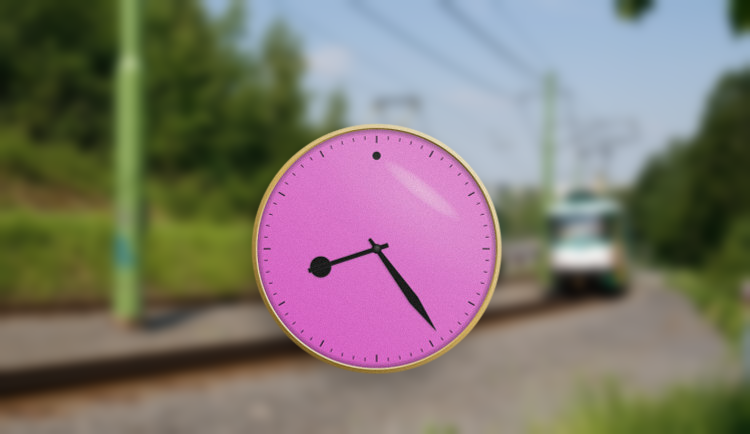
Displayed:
8.24
